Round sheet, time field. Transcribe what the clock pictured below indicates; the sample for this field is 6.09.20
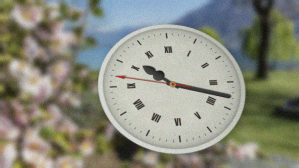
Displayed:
10.17.47
